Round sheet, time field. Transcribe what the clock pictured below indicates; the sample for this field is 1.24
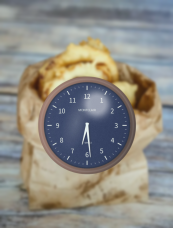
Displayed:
6.29
